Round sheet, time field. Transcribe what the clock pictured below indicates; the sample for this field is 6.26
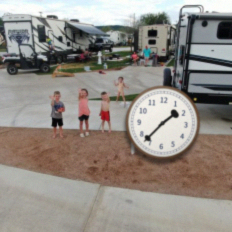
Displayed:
1.37
